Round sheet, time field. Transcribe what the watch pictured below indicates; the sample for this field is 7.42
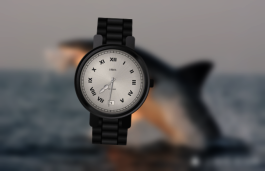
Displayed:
7.31
